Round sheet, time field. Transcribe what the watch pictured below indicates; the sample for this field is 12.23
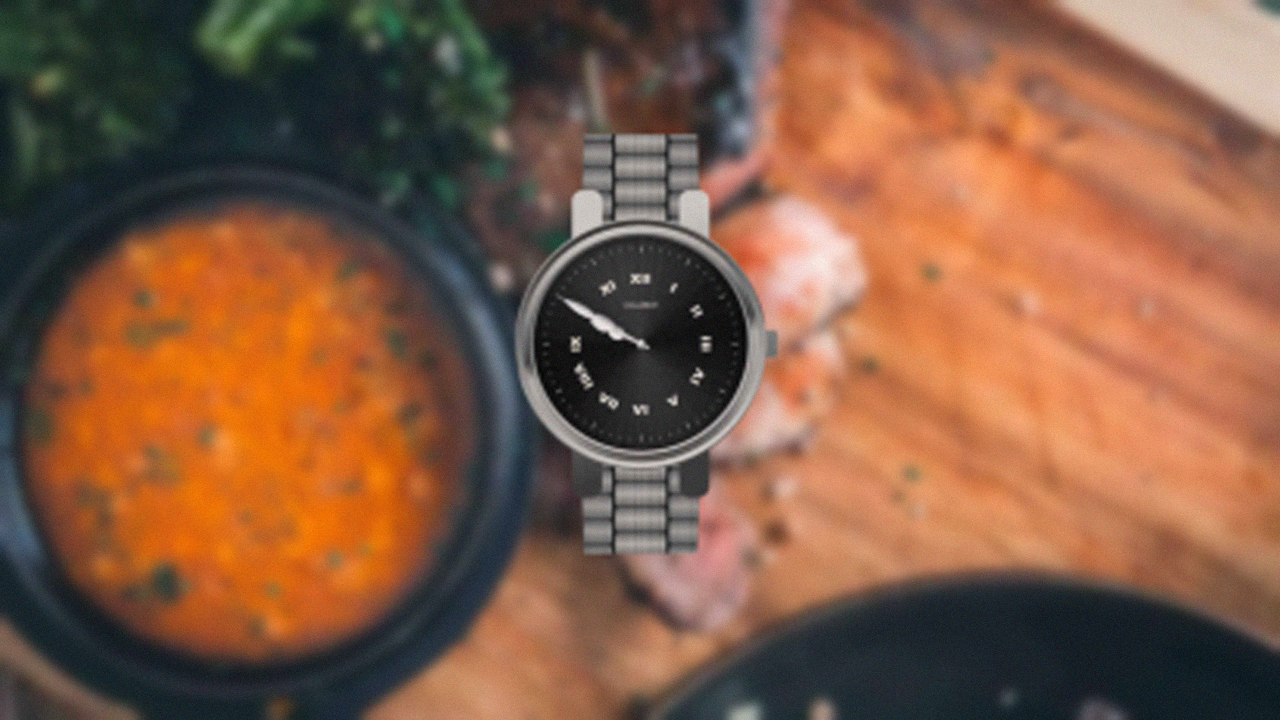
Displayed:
9.50
